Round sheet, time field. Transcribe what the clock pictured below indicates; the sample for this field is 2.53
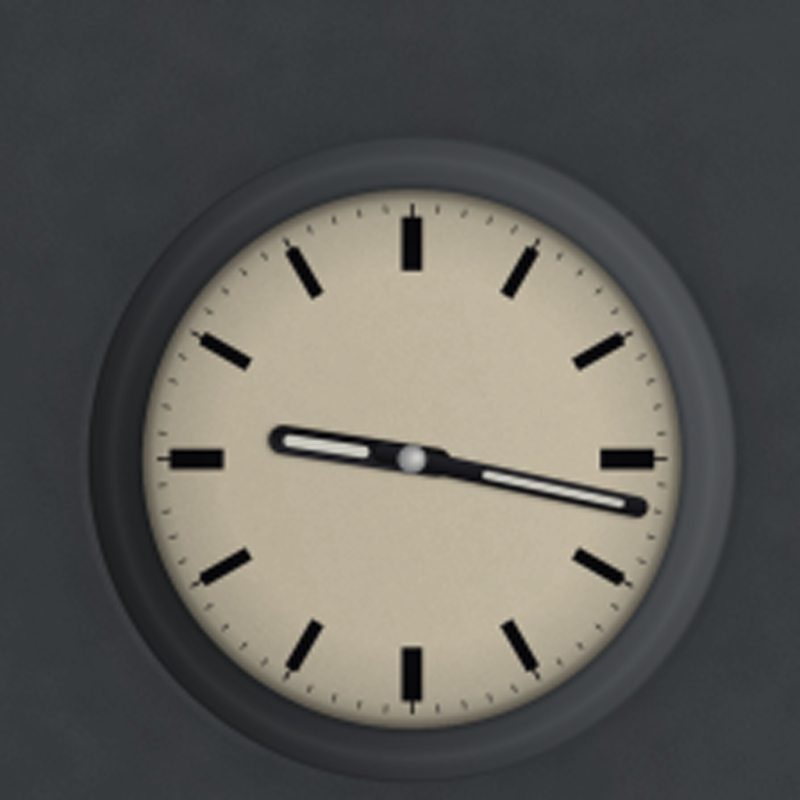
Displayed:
9.17
